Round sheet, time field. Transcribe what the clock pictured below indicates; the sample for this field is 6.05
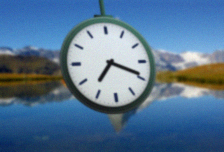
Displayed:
7.19
